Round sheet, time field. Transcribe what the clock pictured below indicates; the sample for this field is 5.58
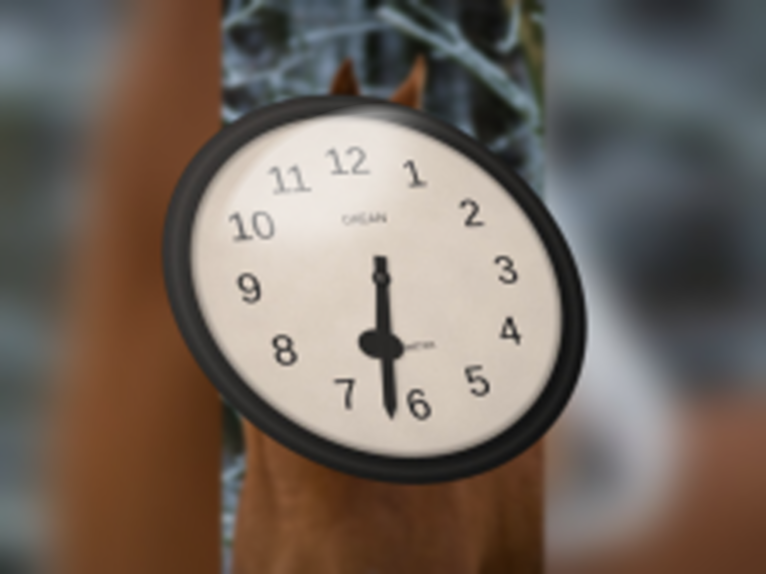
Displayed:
6.32
